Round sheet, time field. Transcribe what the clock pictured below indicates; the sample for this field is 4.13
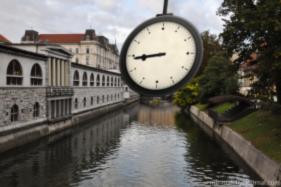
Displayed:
8.44
